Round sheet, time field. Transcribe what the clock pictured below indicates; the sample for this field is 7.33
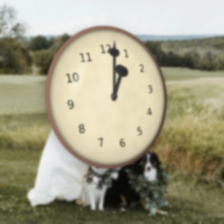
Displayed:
1.02
